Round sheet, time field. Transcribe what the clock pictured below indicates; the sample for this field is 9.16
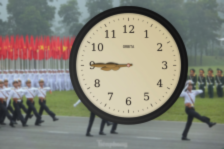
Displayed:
8.45
